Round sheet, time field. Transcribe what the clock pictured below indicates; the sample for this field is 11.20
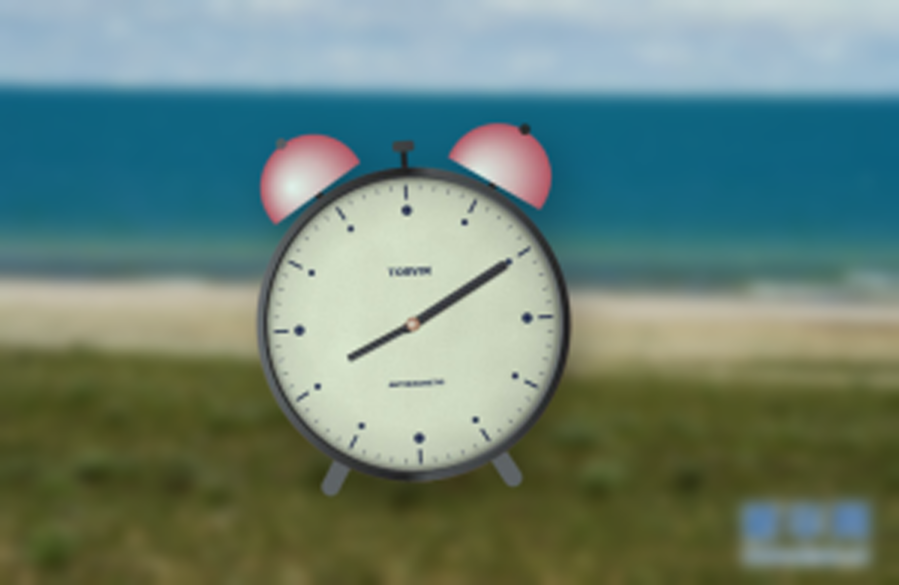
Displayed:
8.10
